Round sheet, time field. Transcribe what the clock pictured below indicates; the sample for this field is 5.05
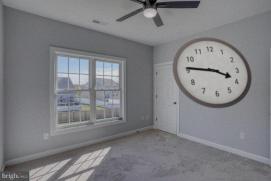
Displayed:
3.46
